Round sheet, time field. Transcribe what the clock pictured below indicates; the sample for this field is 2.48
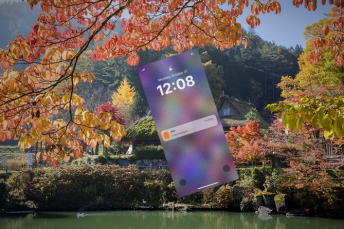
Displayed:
12.08
